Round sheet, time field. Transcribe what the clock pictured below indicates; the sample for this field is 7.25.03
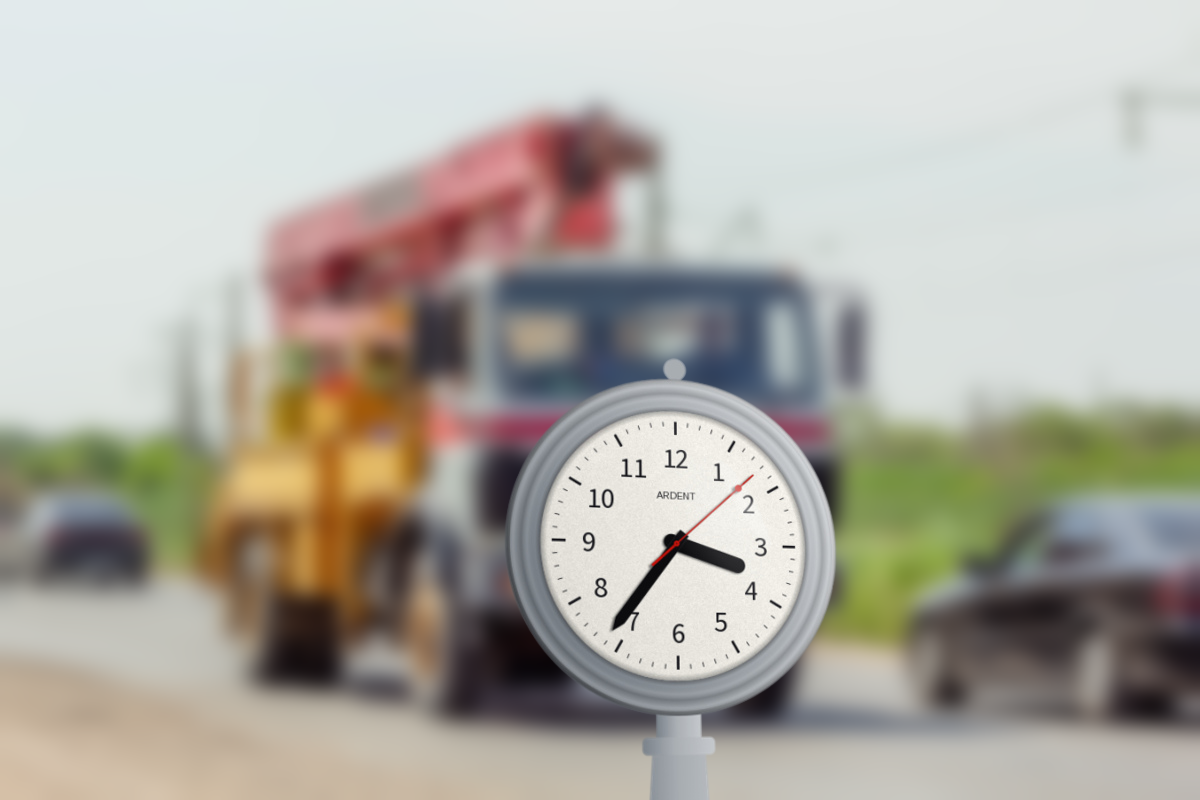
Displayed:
3.36.08
